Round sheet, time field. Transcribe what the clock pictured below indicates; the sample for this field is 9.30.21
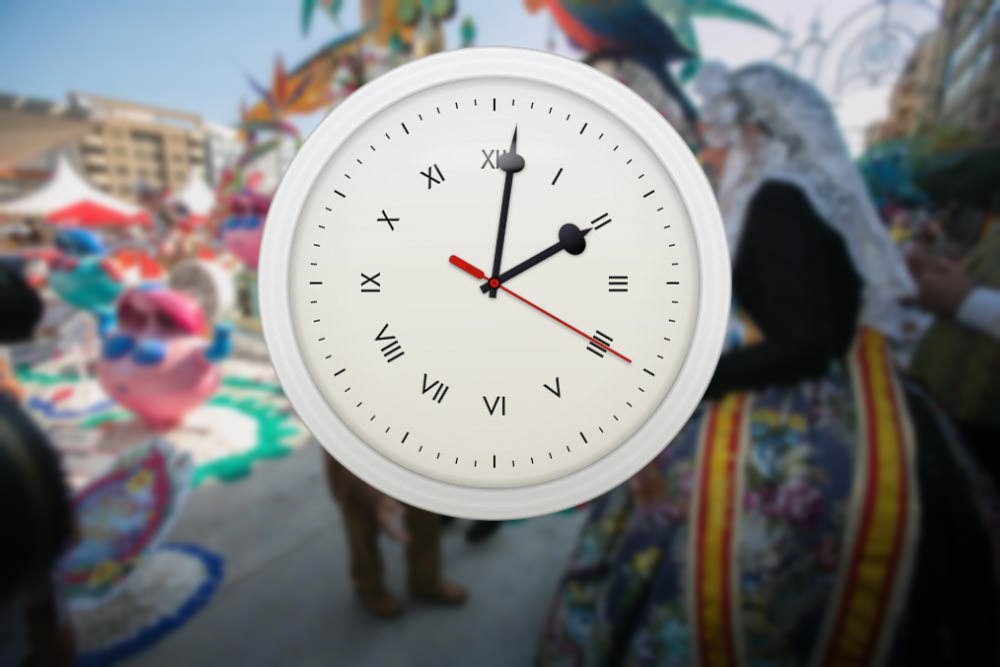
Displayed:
2.01.20
